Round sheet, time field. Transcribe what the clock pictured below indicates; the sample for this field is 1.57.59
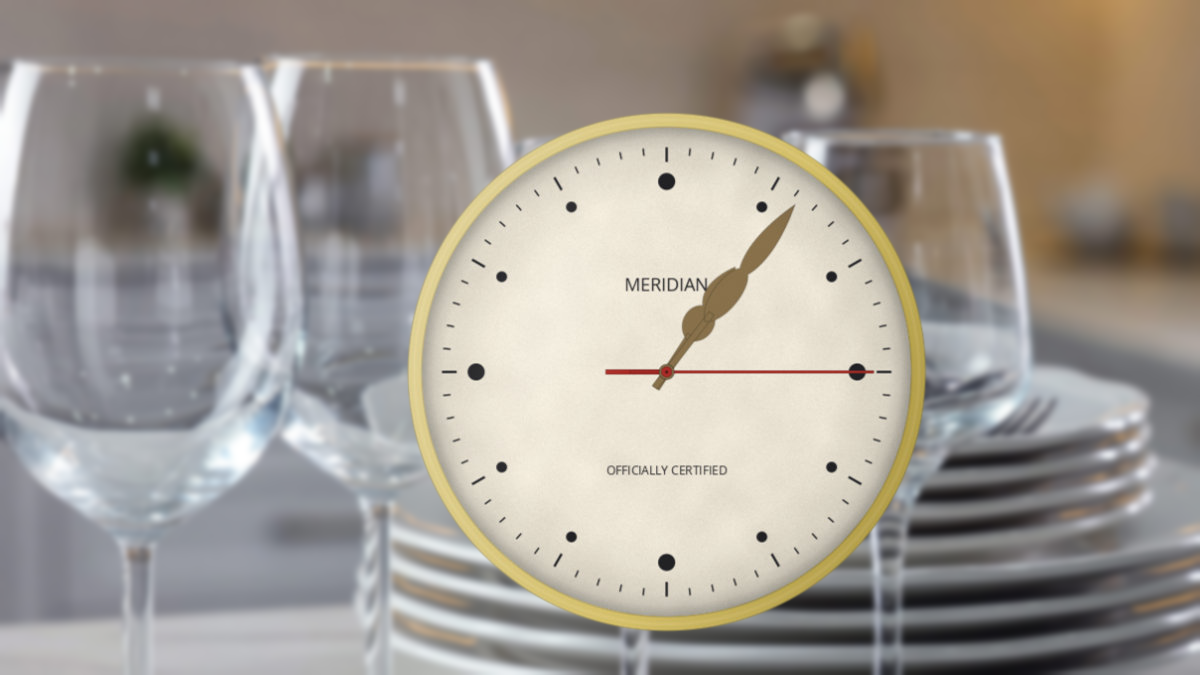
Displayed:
1.06.15
